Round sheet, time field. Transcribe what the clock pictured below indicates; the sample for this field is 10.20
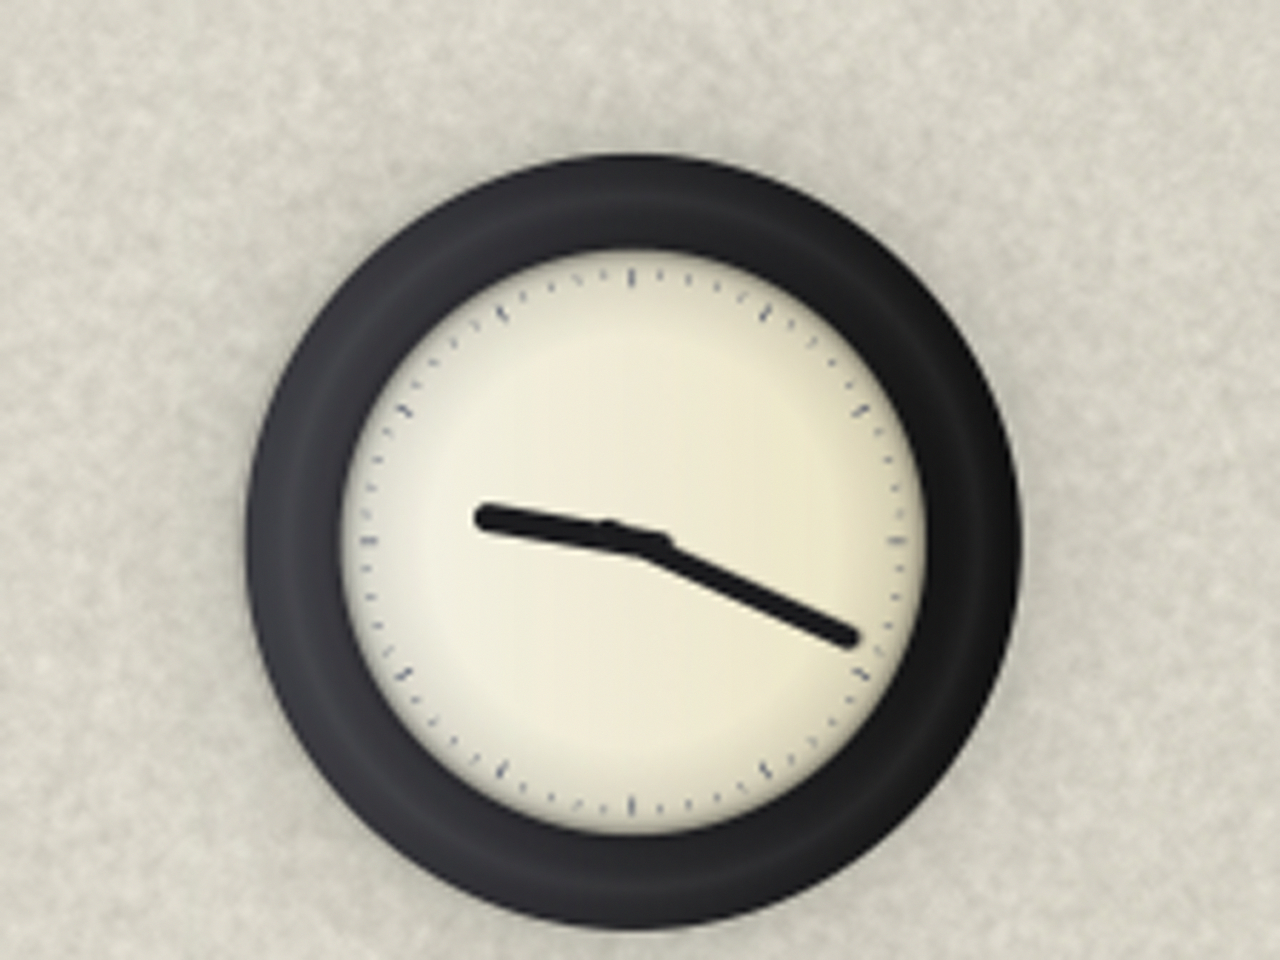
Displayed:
9.19
